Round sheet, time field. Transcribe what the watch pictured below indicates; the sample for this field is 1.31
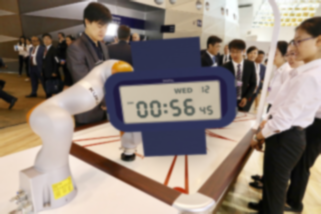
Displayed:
0.56
